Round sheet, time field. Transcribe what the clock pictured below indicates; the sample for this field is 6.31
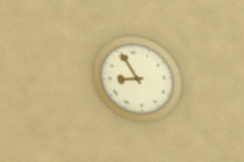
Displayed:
8.56
